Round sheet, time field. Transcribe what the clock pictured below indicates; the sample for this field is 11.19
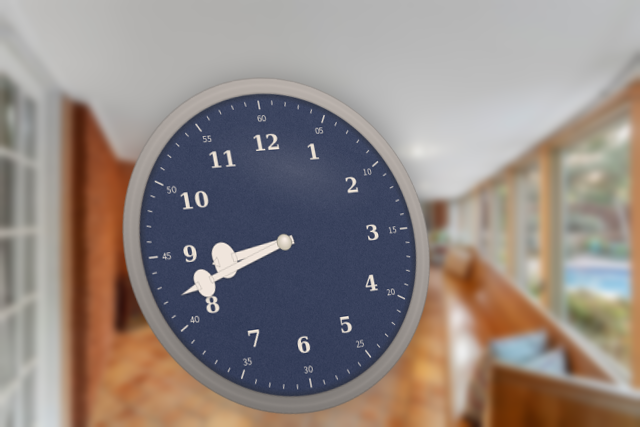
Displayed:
8.42
